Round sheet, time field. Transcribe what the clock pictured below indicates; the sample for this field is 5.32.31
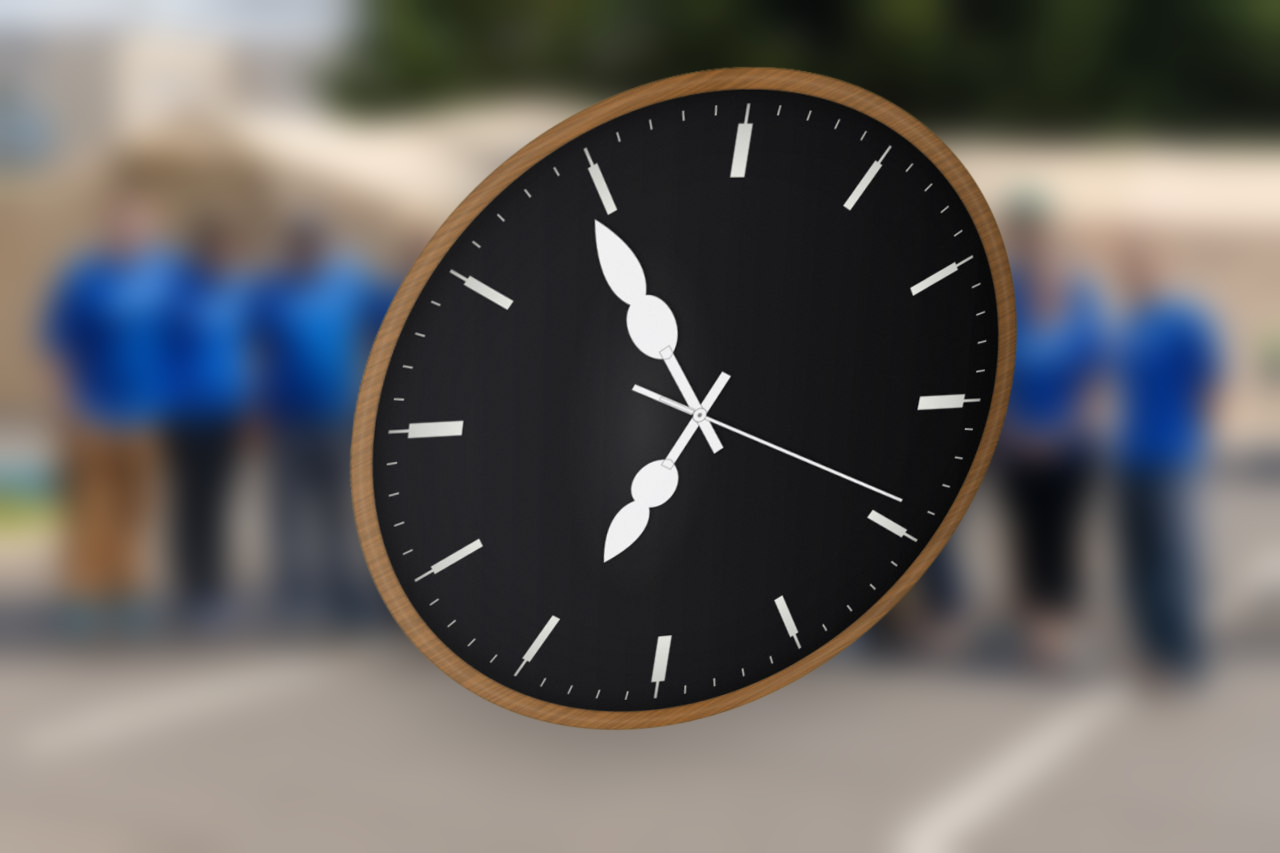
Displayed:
6.54.19
